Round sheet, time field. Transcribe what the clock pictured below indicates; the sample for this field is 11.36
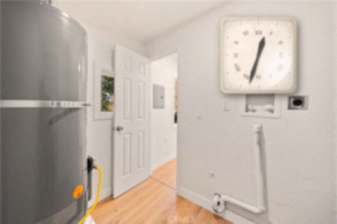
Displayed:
12.33
